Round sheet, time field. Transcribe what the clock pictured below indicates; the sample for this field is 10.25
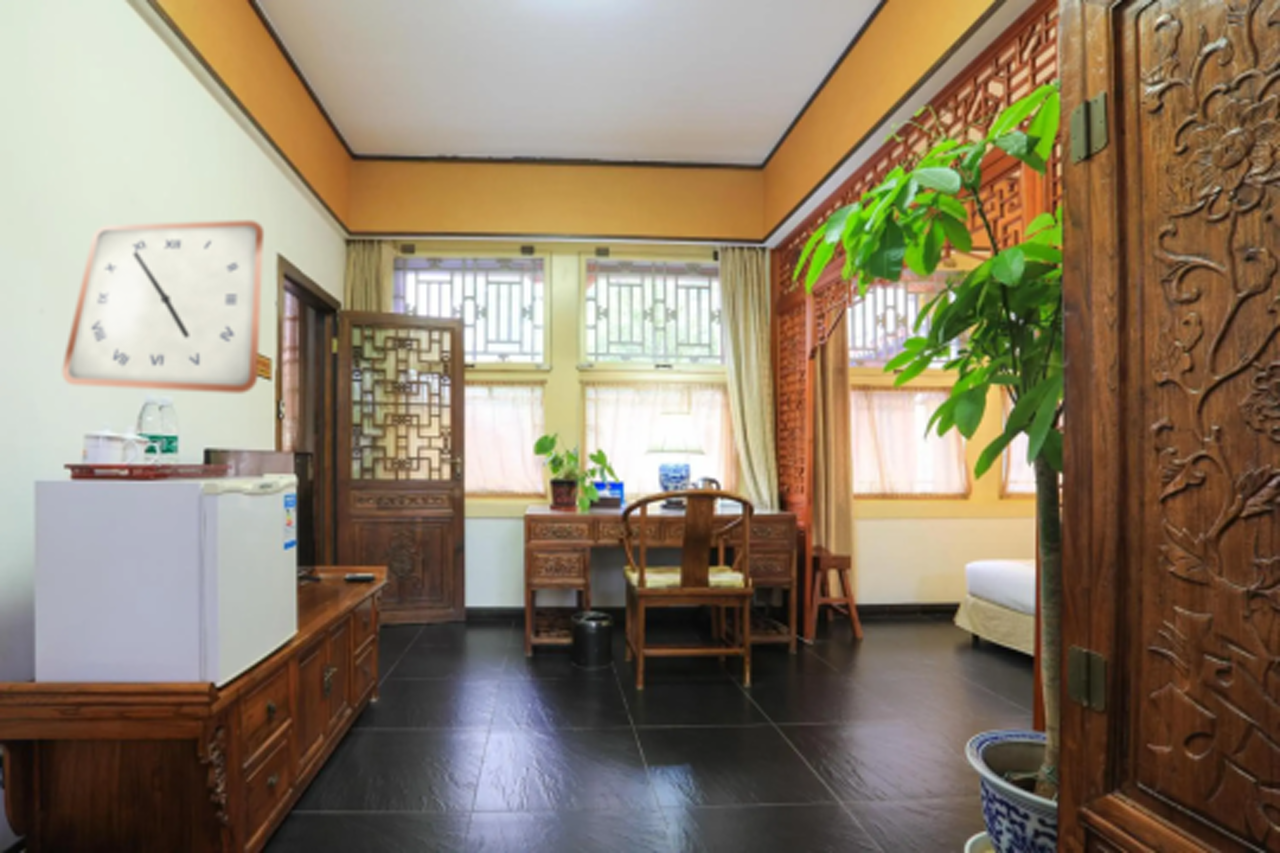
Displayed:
4.54
